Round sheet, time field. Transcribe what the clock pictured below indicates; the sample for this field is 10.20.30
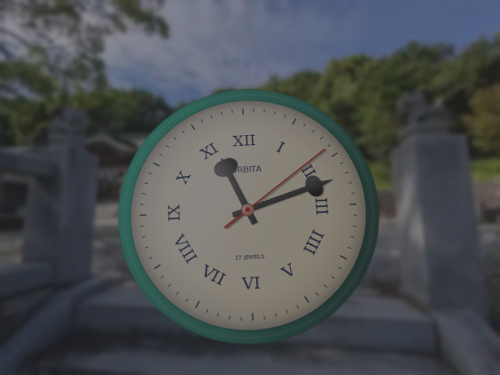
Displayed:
11.12.09
